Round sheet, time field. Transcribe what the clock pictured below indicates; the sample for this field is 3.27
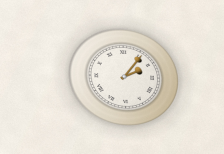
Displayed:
2.06
